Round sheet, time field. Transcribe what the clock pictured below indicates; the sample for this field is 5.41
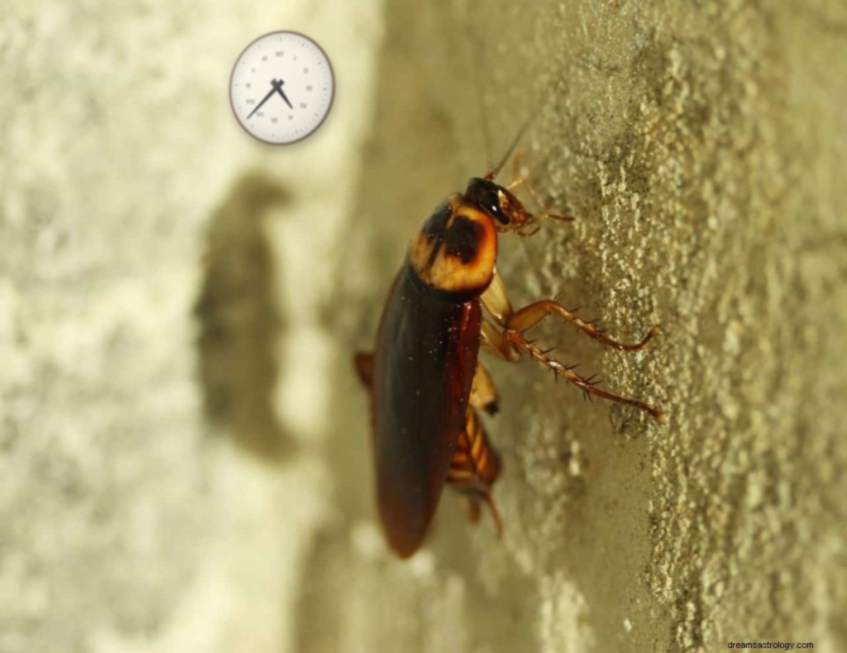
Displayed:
4.37
